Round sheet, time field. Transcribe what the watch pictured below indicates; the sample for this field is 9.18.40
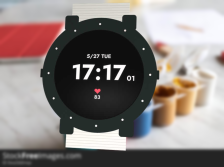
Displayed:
17.17.01
